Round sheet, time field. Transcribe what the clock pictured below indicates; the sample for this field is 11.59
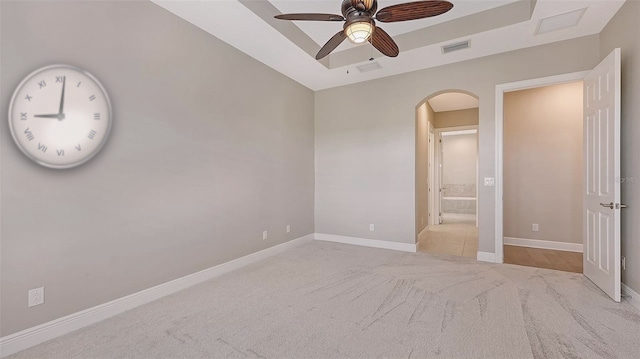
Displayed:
9.01
